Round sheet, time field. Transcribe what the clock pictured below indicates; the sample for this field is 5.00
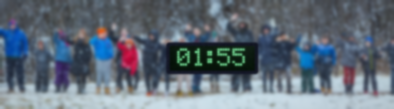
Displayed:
1.55
